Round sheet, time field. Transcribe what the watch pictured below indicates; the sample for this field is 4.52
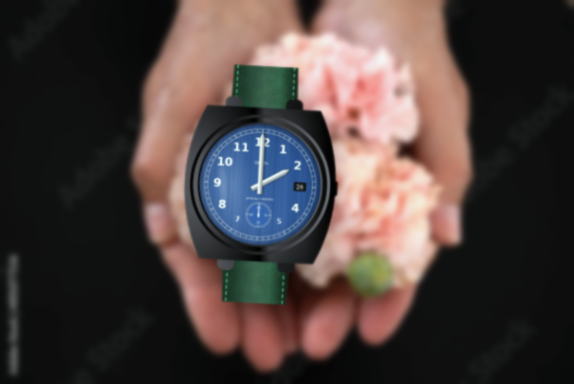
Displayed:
2.00
